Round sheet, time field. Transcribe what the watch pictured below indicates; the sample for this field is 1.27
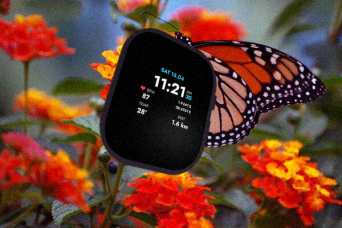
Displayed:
11.21
